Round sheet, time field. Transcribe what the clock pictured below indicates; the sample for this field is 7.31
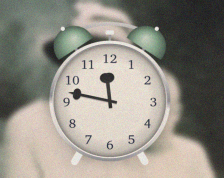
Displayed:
11.47
